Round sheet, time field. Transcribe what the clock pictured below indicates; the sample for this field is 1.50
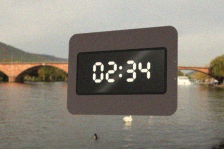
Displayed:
2.34
